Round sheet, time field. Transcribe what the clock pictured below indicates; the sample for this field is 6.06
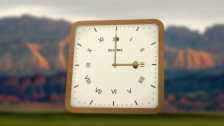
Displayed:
3.00
